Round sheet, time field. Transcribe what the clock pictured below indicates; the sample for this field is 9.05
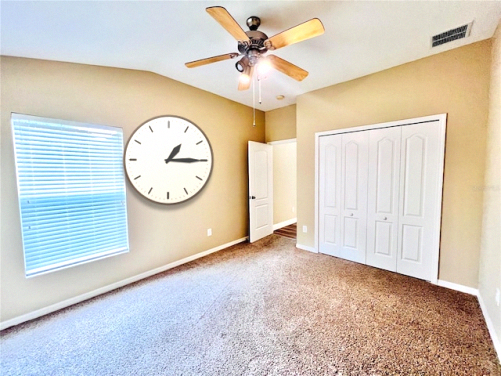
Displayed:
1.15
